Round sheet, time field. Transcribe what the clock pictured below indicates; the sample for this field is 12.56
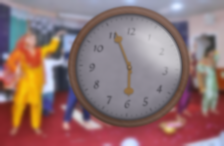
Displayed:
5.56
